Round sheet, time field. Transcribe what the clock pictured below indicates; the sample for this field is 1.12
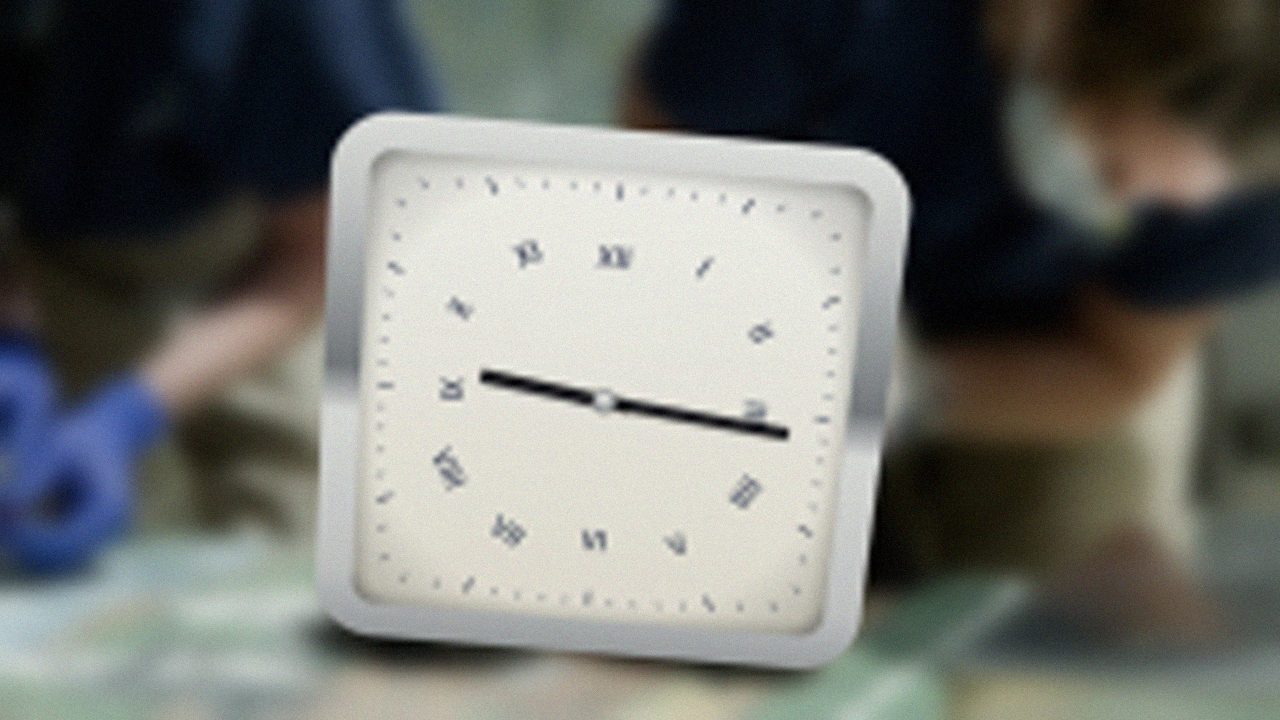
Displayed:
9.16
